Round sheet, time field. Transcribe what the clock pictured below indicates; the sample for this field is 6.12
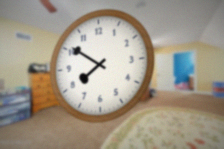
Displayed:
7.51
